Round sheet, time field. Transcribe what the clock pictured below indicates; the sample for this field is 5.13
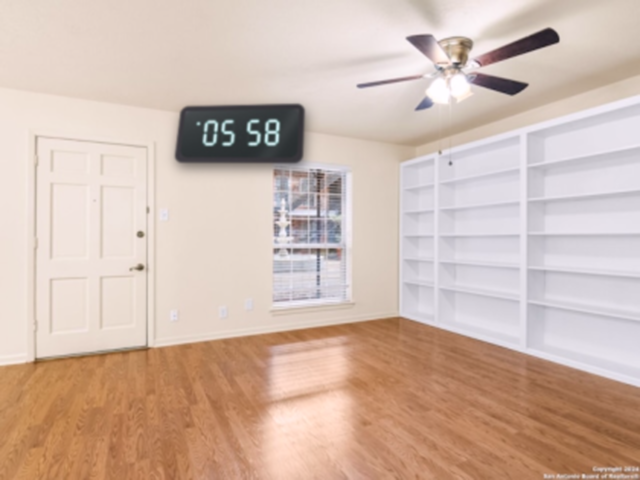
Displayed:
5.58
